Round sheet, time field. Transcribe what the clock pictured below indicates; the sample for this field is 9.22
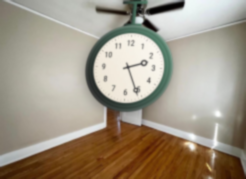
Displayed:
2.26
